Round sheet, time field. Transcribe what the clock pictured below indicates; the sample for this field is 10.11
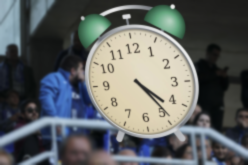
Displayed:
4.24
